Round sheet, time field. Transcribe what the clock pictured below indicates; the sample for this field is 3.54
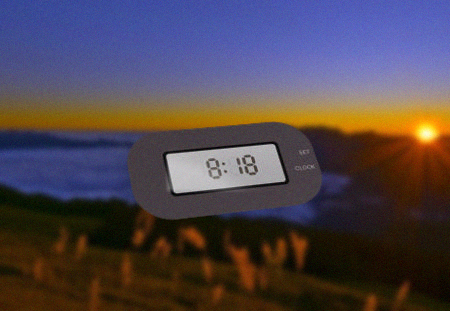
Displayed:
8.18
